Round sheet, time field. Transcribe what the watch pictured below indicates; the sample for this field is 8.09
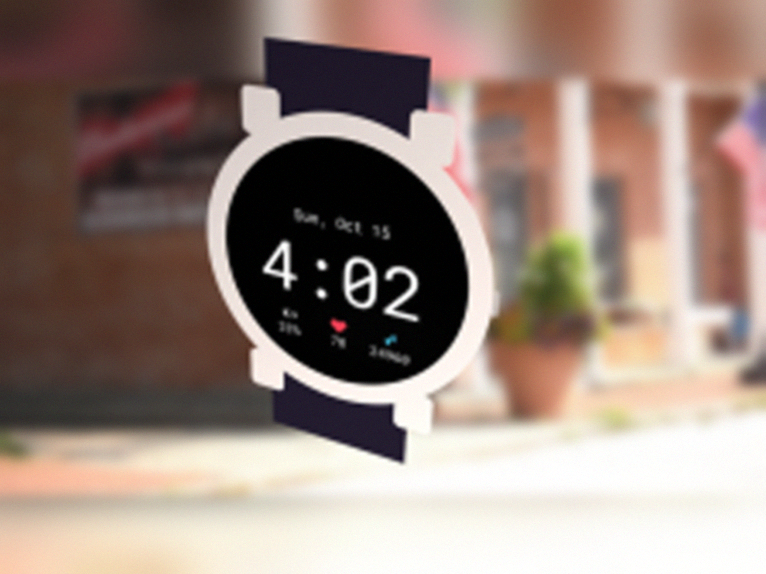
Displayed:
4.02
